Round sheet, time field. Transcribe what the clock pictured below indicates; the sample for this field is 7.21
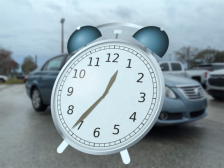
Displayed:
12.36
